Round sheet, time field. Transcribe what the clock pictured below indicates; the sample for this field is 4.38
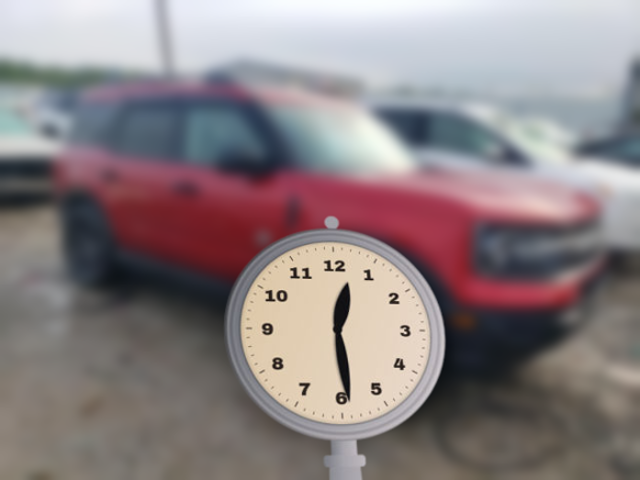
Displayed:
12.29
